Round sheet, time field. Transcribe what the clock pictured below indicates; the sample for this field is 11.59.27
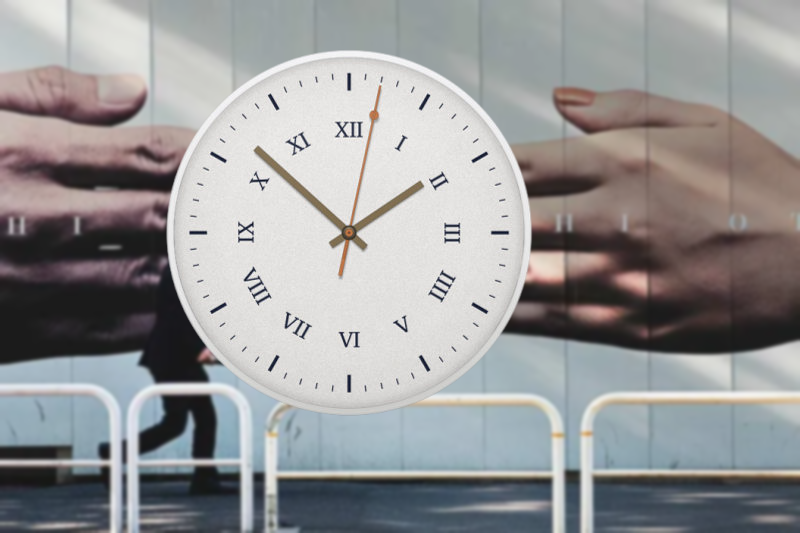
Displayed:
1.52.02
